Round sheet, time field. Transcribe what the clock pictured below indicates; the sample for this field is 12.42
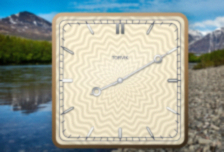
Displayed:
8.10
